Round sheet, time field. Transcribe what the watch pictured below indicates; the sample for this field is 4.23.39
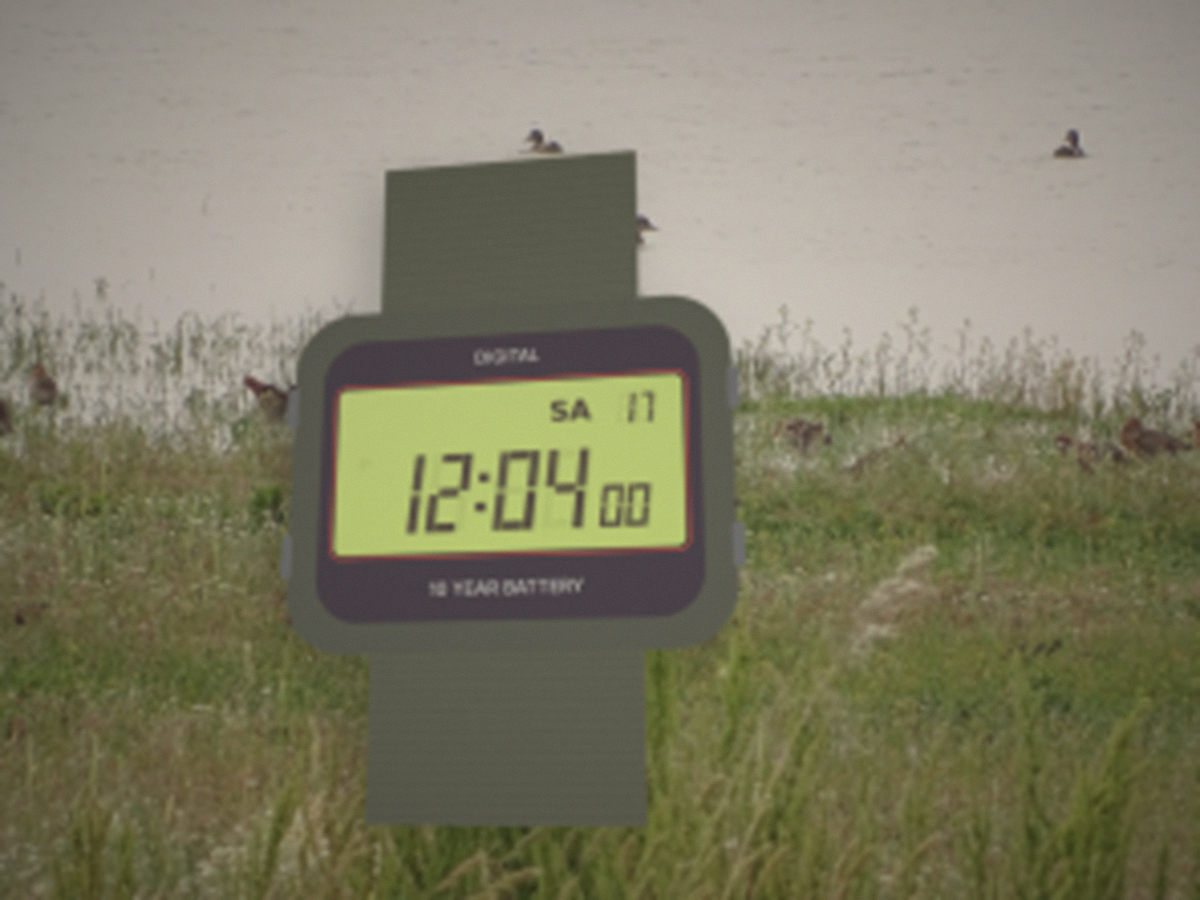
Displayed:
12.04.00
